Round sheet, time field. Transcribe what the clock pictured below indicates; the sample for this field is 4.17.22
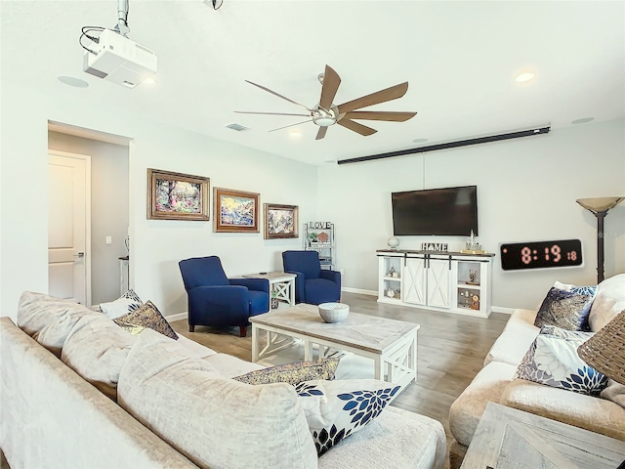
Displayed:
8.19.18
